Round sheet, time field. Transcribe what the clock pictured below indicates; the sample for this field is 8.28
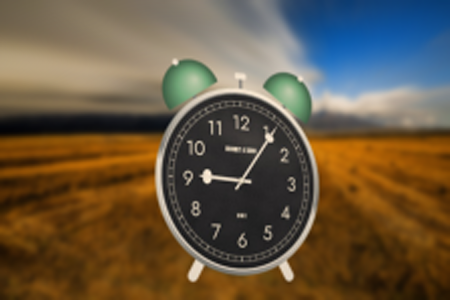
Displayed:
9.06
